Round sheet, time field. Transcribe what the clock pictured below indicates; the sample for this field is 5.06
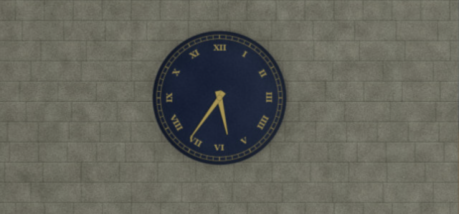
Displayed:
5.36
